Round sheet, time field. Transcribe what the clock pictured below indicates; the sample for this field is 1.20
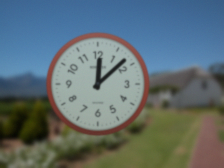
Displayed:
12.08
